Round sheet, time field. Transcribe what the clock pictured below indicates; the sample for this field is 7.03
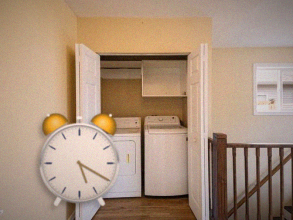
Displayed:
5.20
